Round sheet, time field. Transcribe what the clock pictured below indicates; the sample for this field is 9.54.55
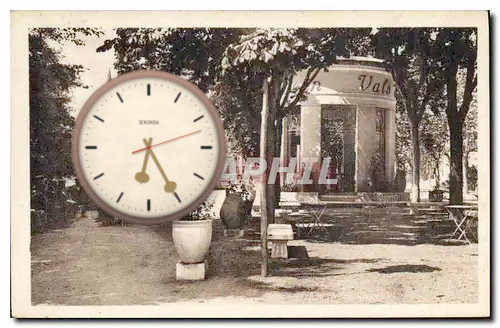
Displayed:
6.25.12
